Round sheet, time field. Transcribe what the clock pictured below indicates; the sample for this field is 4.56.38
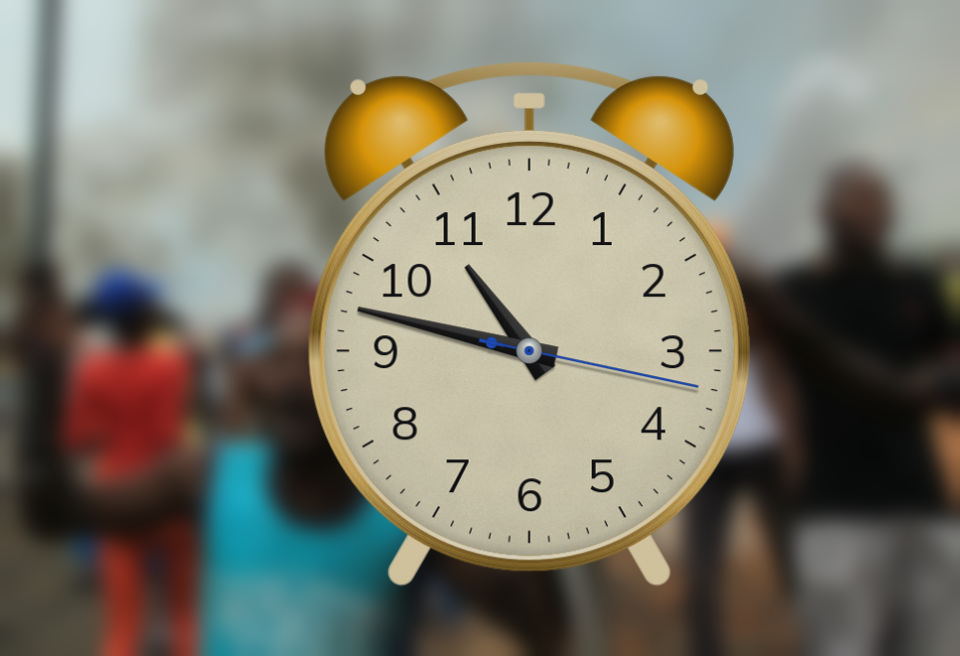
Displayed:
10.47.17
